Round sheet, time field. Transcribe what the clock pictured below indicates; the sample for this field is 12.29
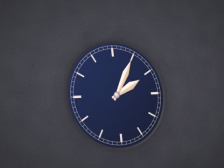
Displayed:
2.05
